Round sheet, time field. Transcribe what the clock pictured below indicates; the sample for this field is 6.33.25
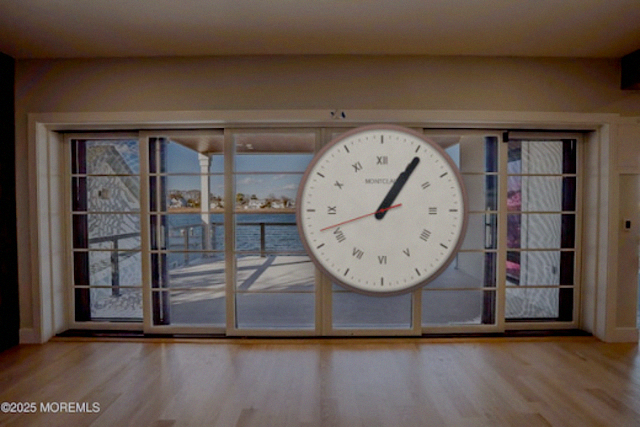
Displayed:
1.05.42
